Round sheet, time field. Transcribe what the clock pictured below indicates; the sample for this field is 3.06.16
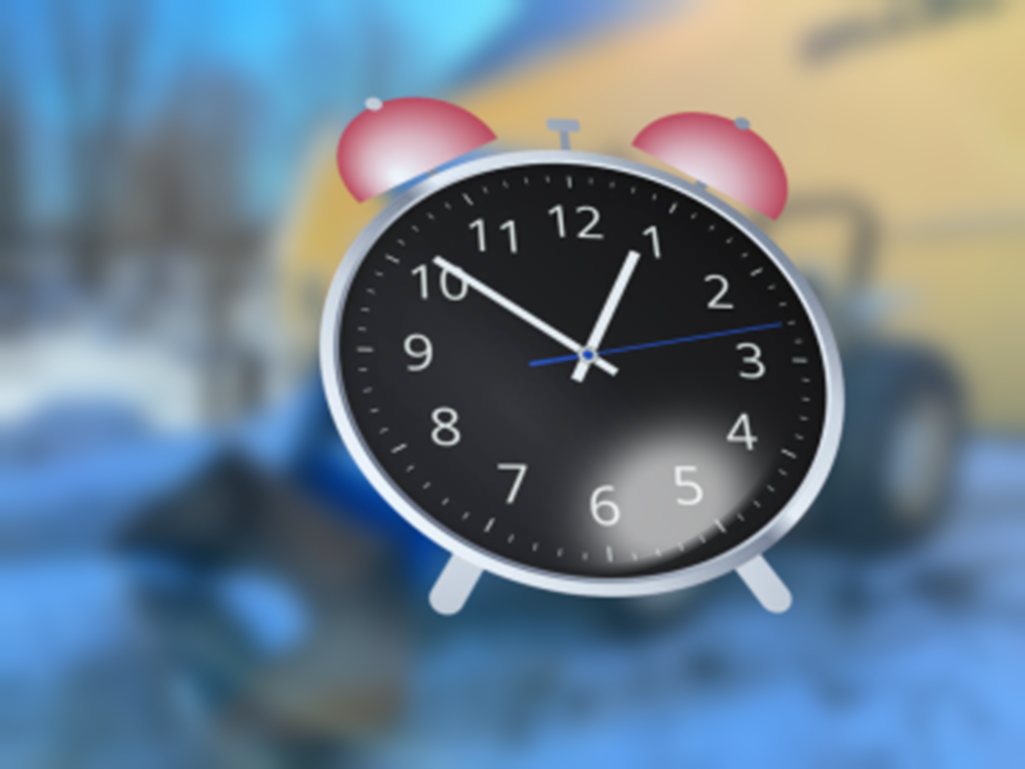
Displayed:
12.51.13
